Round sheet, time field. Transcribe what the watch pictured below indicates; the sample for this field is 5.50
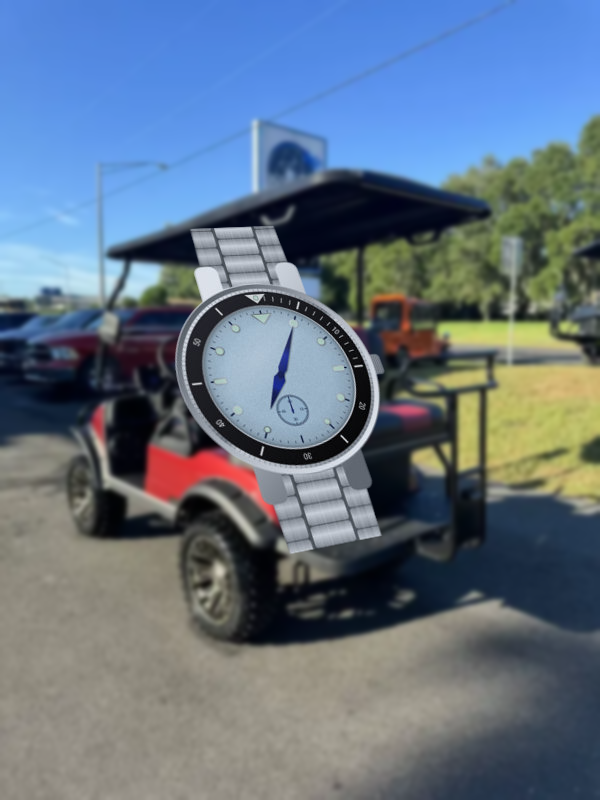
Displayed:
7.05
